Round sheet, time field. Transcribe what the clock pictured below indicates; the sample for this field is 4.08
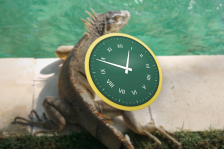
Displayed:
12.49
